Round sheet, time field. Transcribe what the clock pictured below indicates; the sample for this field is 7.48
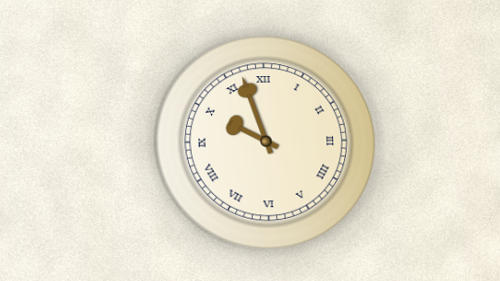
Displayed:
9.57
